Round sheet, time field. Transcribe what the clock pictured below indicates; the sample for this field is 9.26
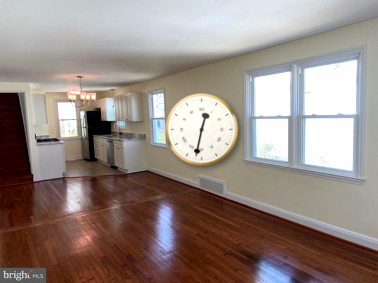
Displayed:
12.32
